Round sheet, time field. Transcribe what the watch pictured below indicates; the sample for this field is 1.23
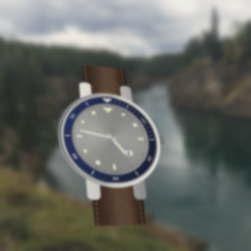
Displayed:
4.47
